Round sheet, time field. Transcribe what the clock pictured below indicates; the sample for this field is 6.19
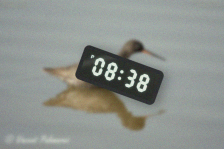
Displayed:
8.38
